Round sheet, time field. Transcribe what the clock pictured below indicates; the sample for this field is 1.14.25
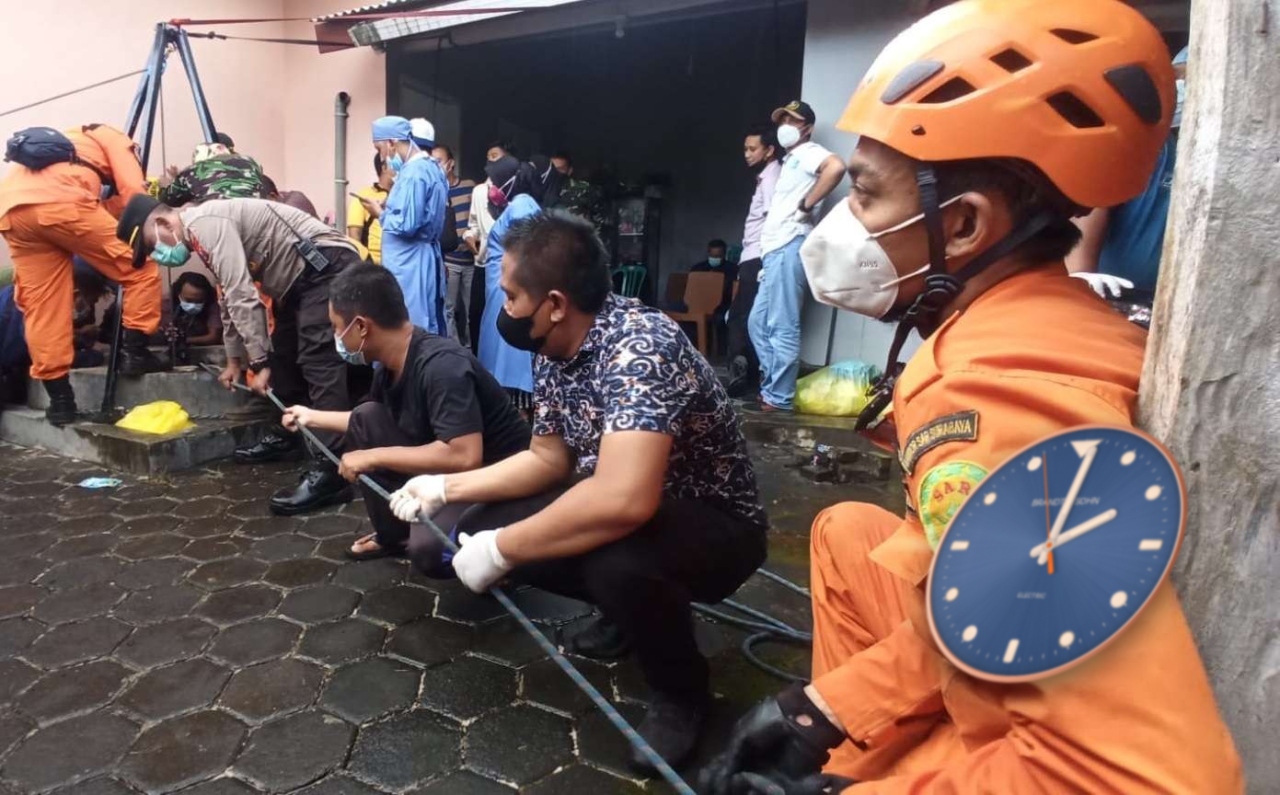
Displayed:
2.00.56
